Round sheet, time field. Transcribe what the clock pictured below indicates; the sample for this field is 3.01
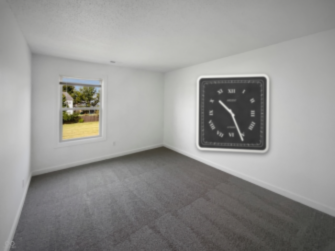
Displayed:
10.26
